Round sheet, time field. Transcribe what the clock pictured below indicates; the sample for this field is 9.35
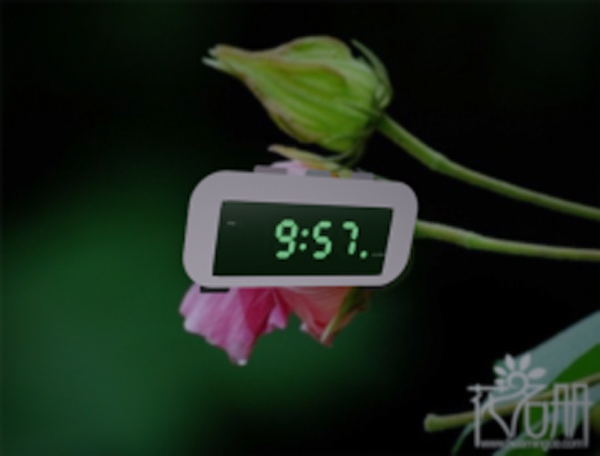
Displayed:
9.57
